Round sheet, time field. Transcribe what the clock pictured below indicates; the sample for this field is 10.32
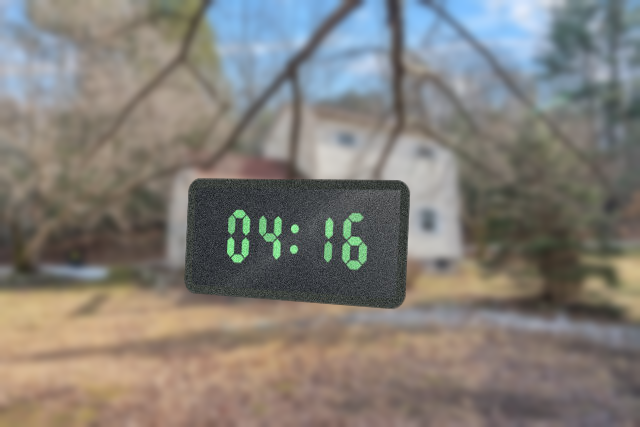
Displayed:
4.16
